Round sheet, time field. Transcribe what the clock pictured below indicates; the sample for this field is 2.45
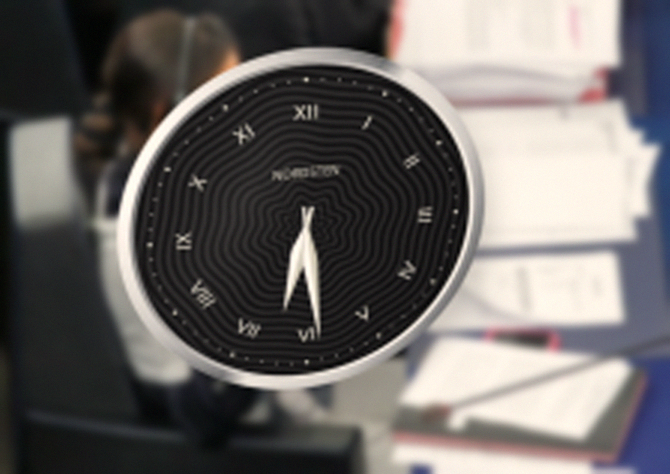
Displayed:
6.29
